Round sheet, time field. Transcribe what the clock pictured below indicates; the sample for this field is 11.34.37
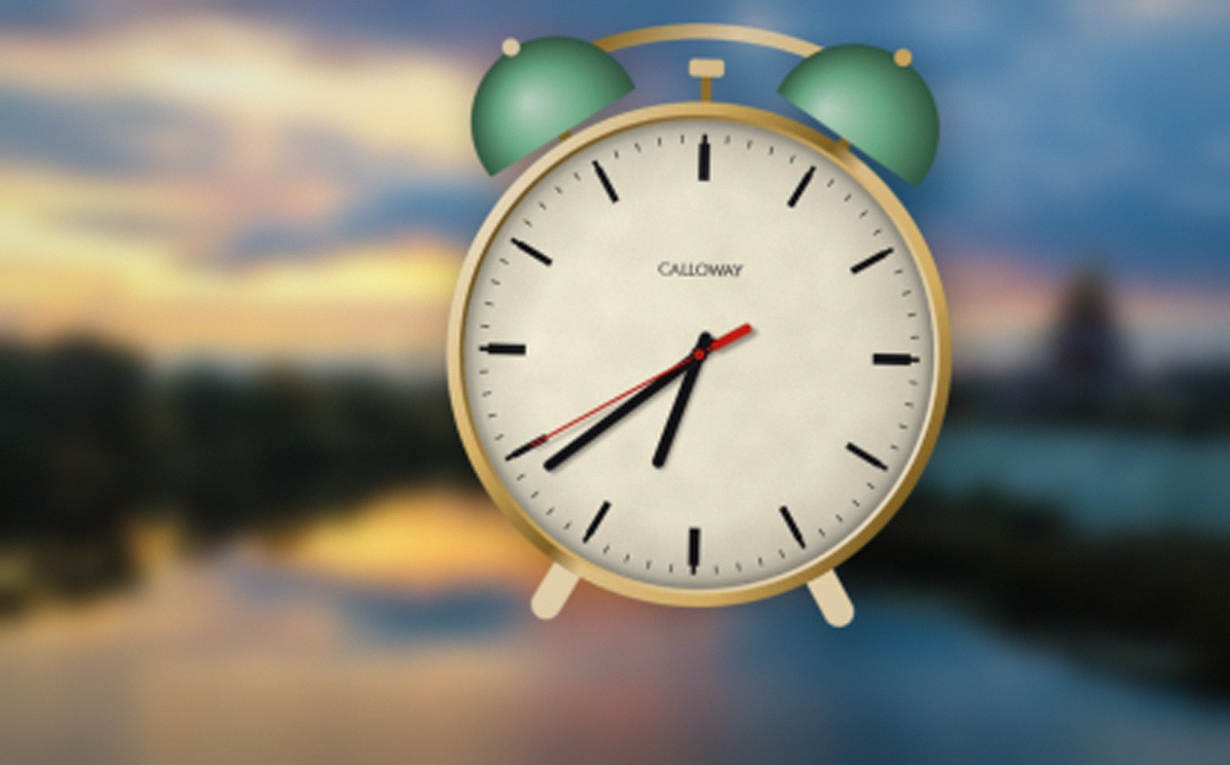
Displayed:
6.38.40
